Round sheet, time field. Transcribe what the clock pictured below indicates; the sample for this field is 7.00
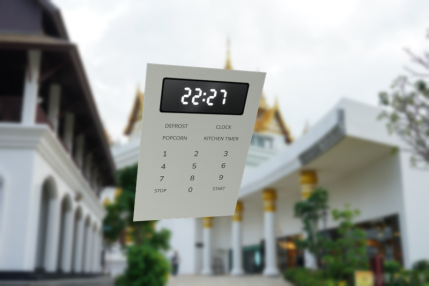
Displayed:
22.27
